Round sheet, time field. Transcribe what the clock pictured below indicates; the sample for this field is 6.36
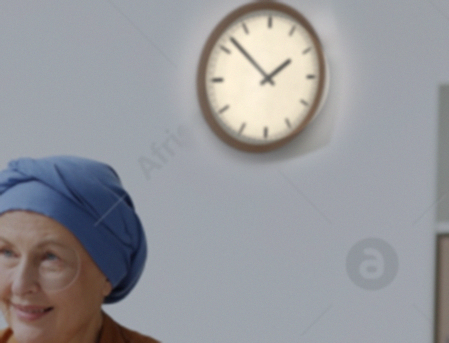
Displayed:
1.52
